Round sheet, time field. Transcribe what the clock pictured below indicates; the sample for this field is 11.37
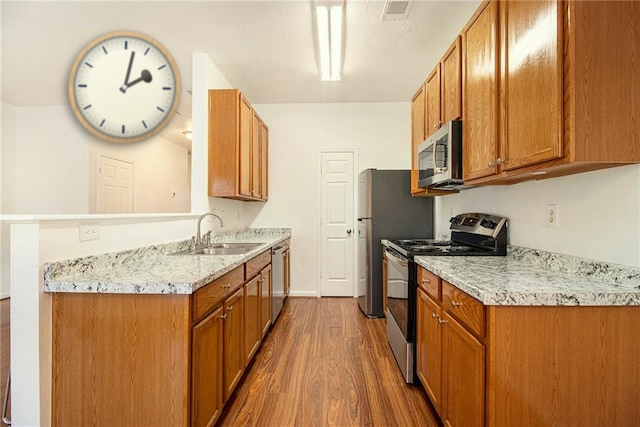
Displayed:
2.02
